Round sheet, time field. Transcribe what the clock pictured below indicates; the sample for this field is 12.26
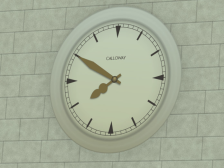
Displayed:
7.50
